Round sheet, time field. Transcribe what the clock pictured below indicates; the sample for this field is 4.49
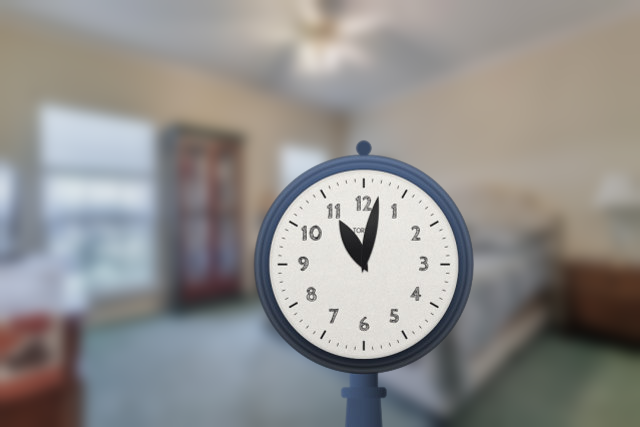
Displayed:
11.02
